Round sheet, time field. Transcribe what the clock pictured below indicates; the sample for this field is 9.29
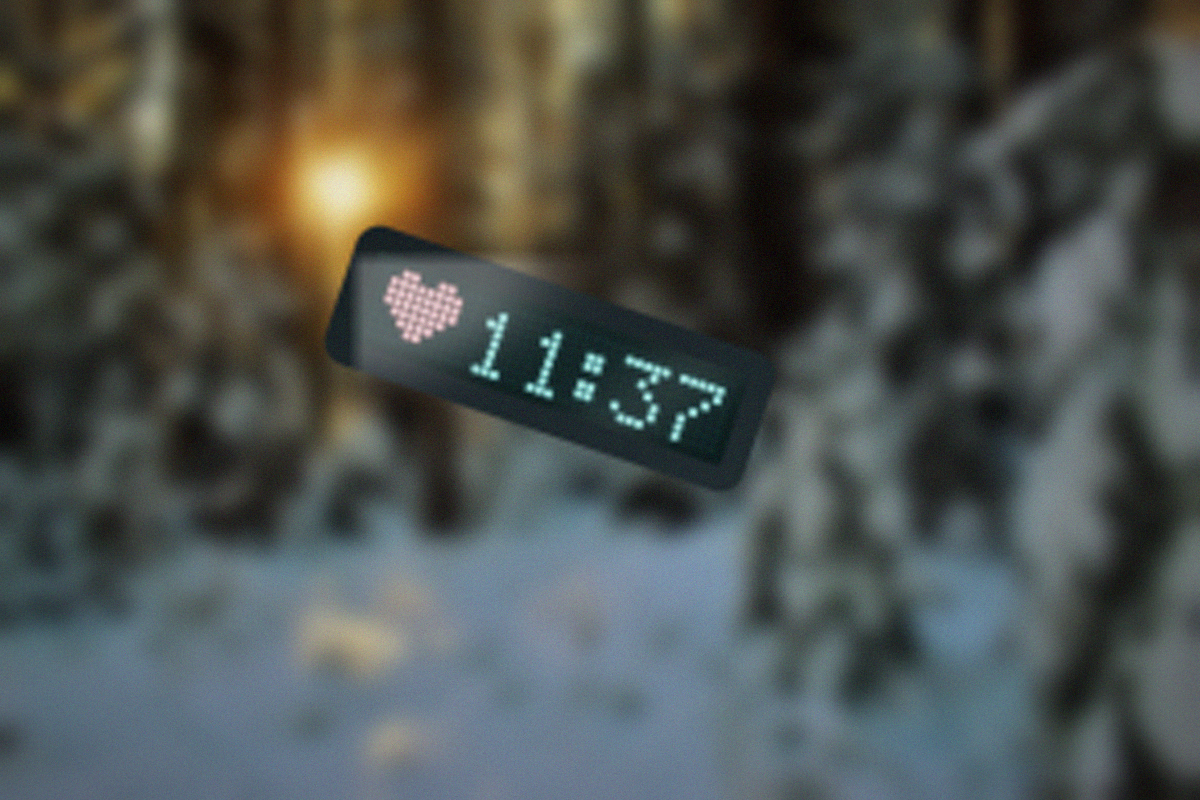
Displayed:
11.37
